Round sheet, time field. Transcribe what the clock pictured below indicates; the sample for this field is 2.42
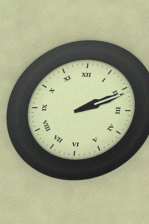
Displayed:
2.11
